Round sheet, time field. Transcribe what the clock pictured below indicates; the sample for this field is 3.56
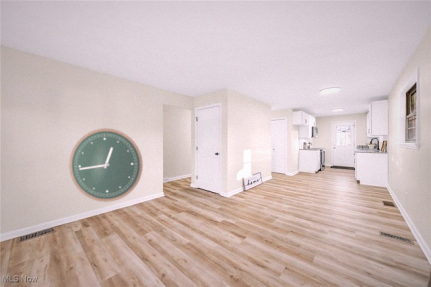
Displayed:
12.44
